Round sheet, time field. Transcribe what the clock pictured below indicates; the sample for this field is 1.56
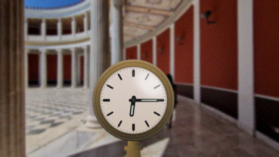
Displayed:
6.15
